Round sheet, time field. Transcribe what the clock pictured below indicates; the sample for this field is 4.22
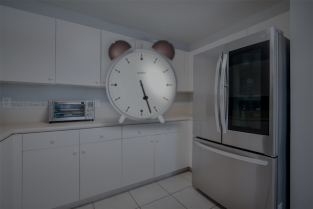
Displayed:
5.27
